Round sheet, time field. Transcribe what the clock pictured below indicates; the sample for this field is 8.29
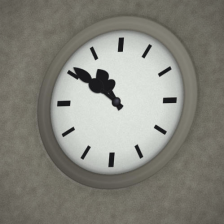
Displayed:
10.51
